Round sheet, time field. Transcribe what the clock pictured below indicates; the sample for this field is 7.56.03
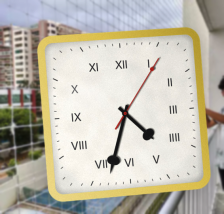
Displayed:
4.33.06
